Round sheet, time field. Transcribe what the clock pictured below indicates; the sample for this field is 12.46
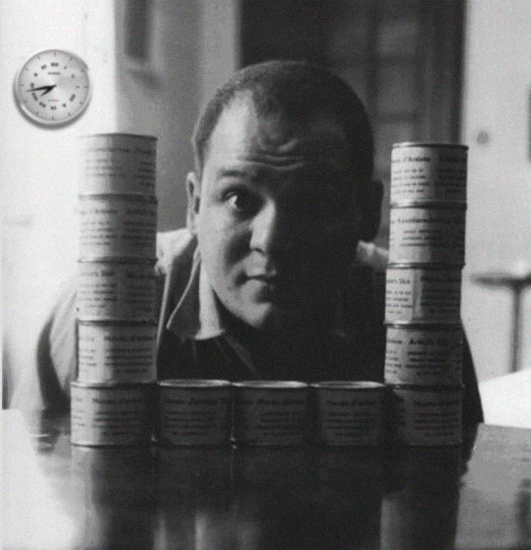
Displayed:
7.43
